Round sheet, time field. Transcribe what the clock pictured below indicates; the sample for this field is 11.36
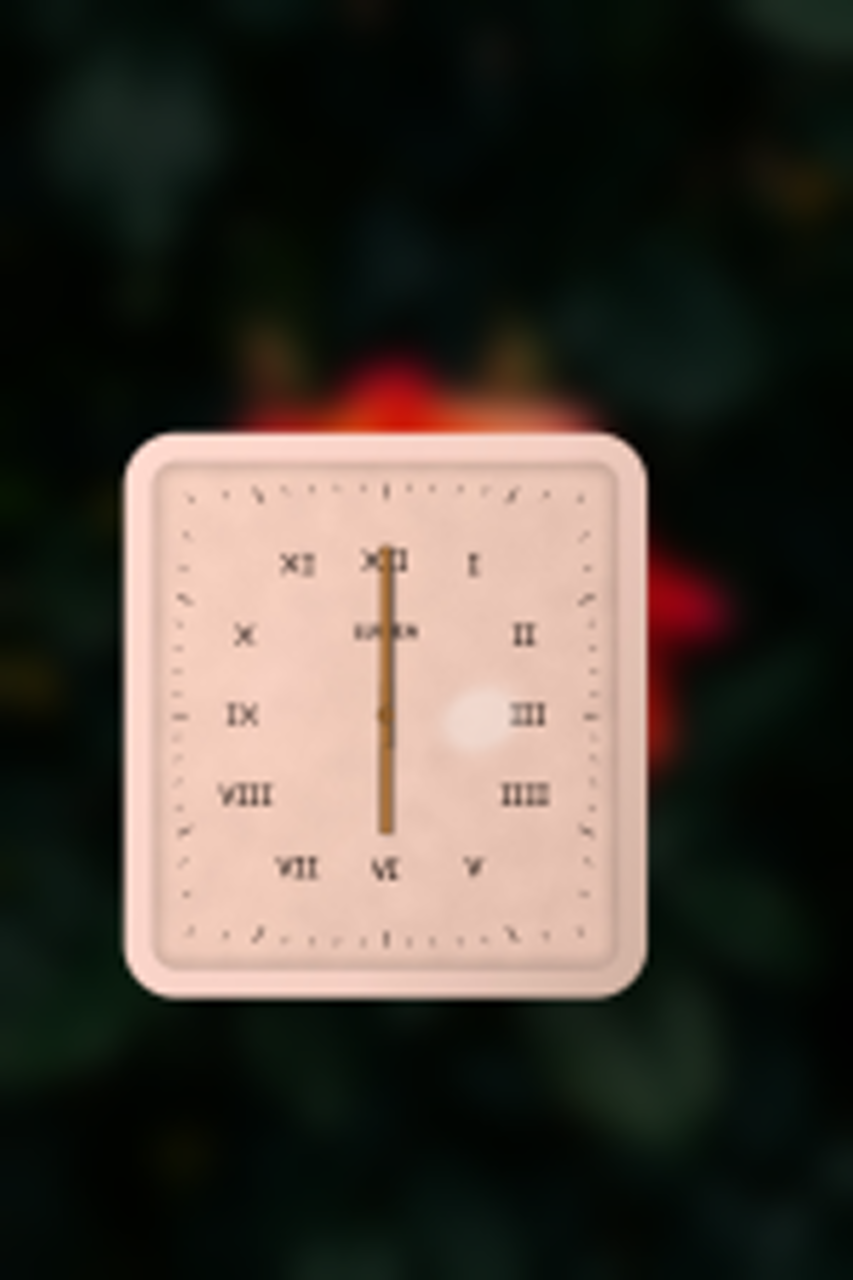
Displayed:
6.00
